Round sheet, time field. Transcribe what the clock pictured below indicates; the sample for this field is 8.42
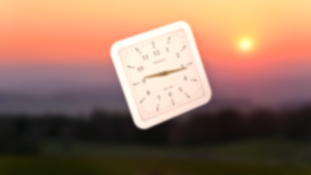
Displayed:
9.16
